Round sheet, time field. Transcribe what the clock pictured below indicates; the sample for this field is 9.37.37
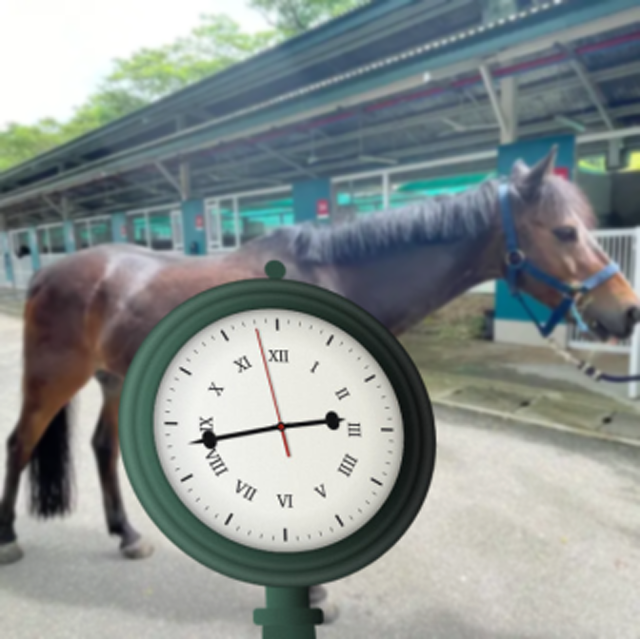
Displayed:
2.42.58
